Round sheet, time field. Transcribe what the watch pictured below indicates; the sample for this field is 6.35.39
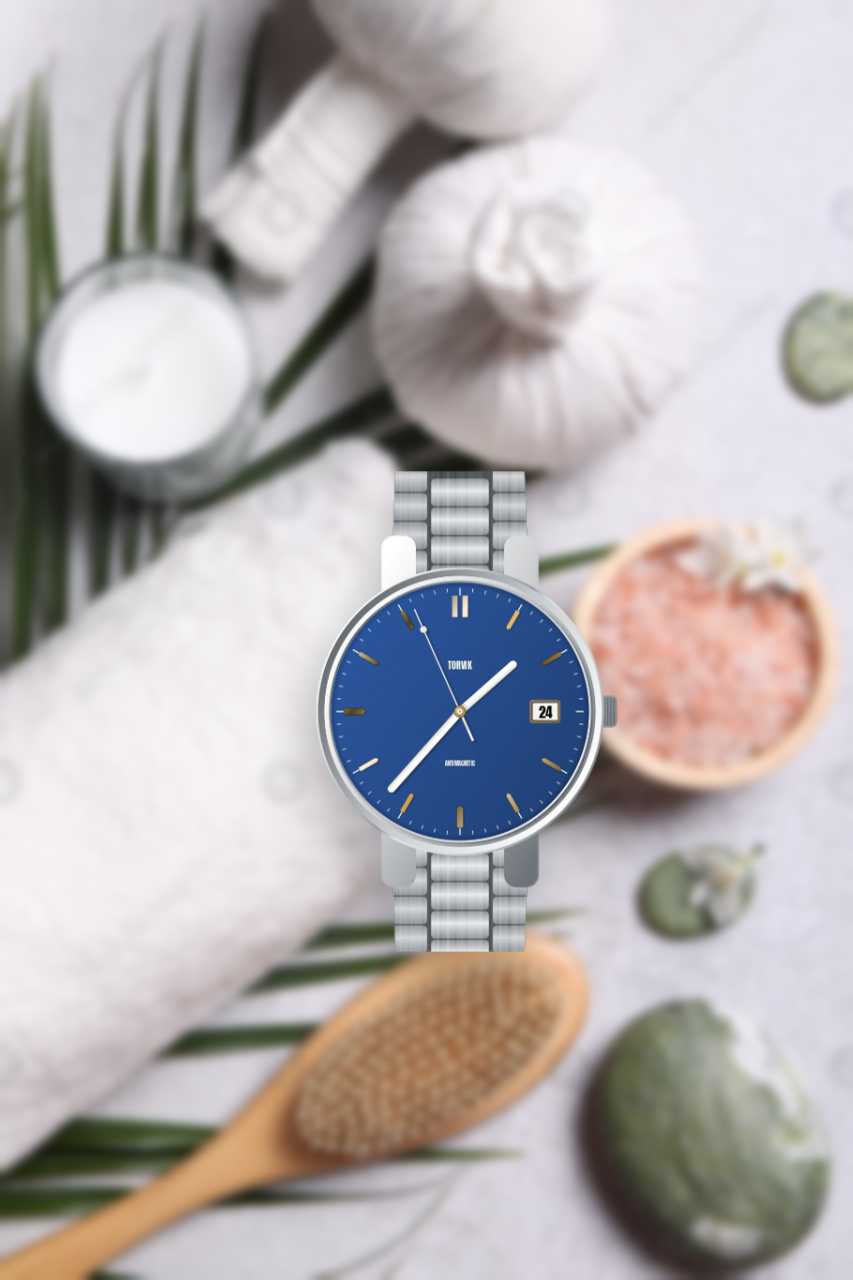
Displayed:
1.36.56
